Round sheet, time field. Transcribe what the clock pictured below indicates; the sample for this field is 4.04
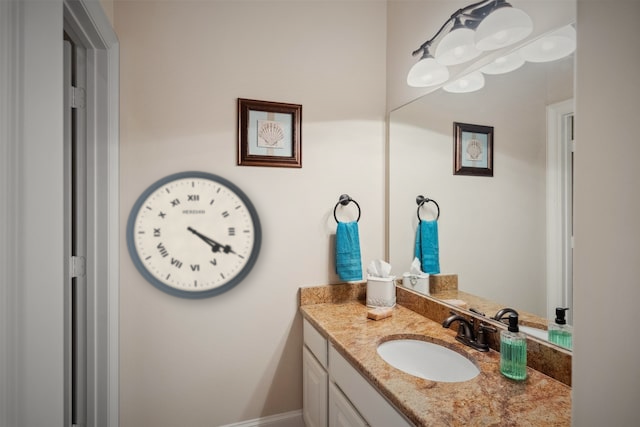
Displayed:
4.20
